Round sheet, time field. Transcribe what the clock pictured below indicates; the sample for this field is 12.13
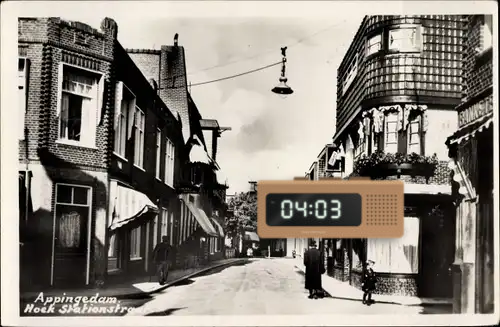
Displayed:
4.03
